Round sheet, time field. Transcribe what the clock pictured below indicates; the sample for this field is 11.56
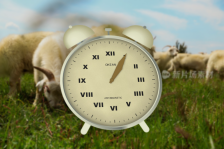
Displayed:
1.05
